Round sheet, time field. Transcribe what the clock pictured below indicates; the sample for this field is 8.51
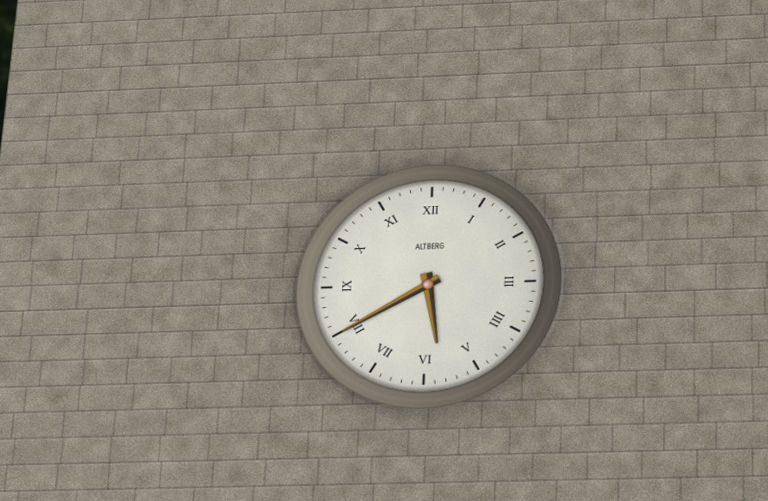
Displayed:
5.40
